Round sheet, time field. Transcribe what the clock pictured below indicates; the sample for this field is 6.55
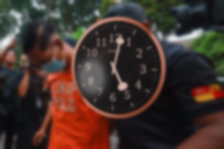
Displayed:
5.02
